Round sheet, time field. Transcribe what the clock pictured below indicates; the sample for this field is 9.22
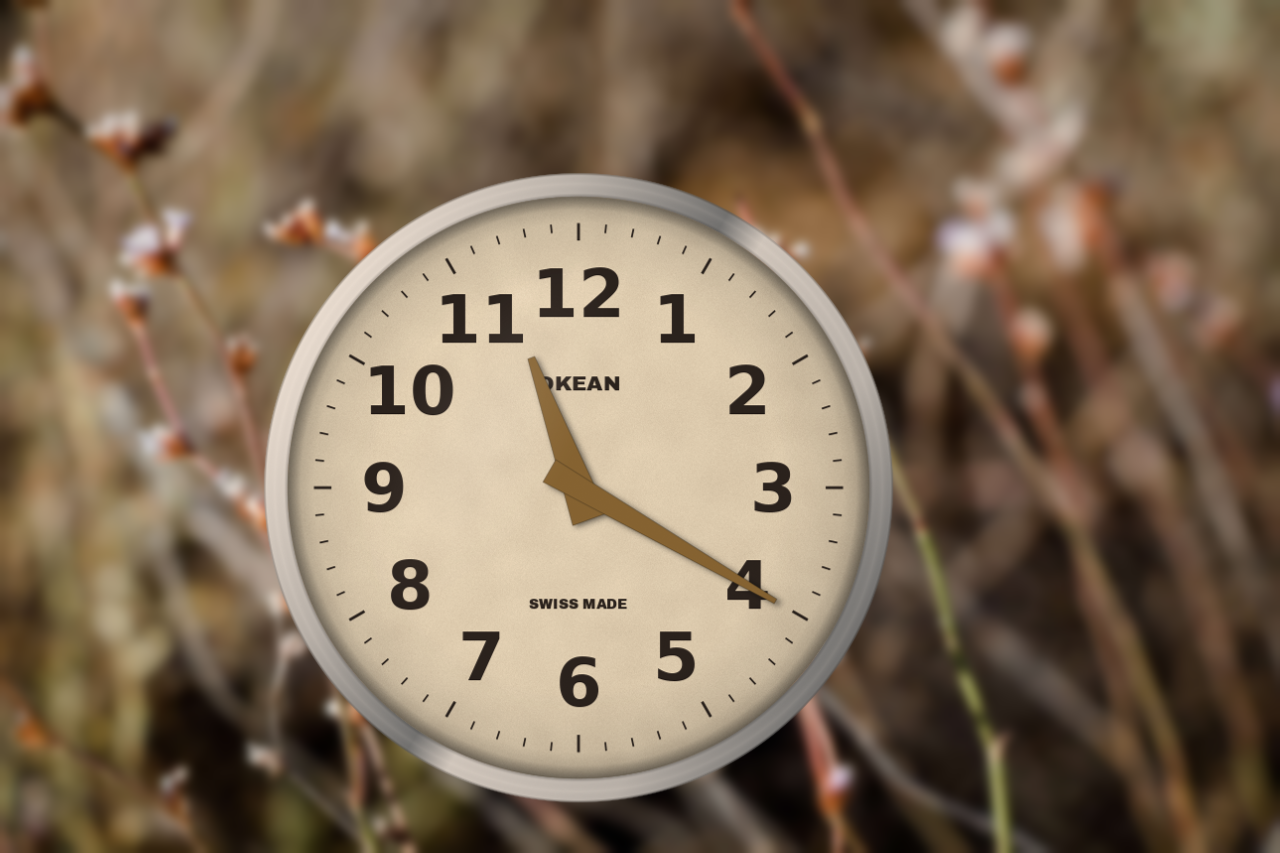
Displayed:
11.20
